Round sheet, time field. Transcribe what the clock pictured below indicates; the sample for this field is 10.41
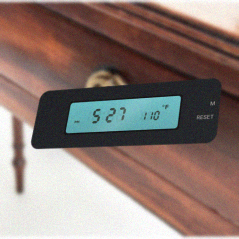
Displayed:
5.27
